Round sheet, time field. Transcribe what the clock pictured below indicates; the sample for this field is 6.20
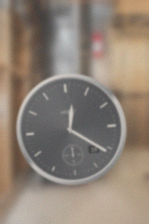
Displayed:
12.21
